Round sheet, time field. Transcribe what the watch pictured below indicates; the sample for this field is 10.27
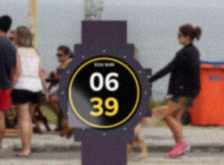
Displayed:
6.39
